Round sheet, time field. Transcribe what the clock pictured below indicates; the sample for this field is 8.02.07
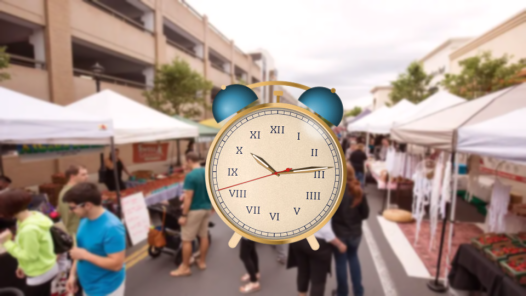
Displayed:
10.13.42
